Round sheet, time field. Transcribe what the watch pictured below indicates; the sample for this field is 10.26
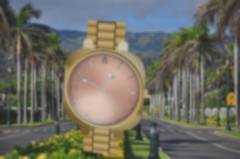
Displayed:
12.49
